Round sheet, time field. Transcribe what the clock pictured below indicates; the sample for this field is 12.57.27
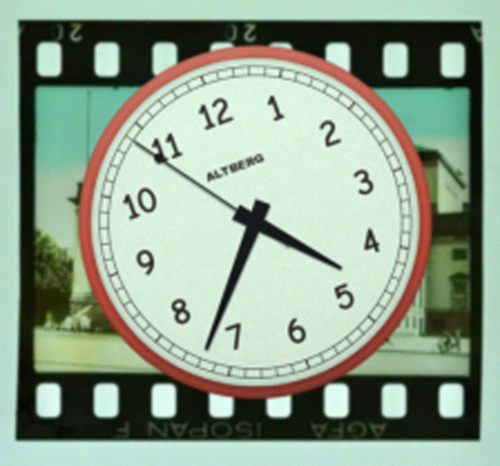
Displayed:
4.36.54
